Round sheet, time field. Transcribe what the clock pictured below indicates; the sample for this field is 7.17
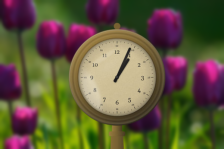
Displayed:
1.04
